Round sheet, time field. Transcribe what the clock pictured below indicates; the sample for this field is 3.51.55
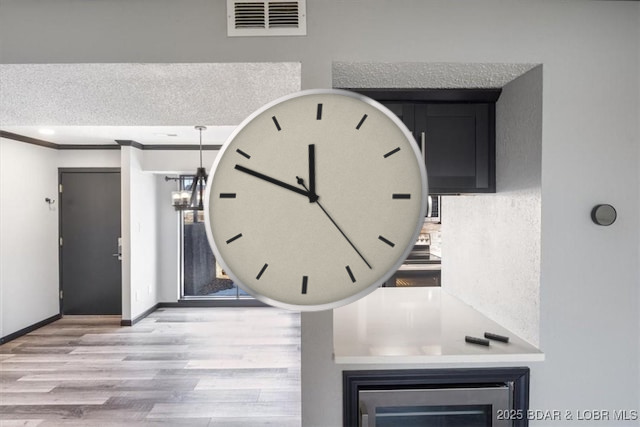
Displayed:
11.48.23
